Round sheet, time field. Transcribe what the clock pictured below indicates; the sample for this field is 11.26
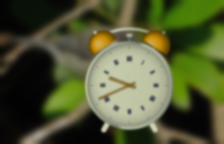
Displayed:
9.41
